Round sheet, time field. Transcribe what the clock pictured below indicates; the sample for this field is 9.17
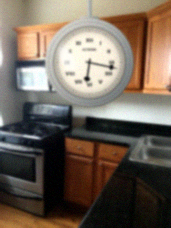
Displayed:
6.17
